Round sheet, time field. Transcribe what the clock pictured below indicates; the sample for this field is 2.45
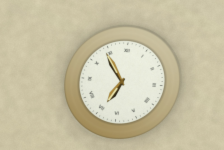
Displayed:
6.54
